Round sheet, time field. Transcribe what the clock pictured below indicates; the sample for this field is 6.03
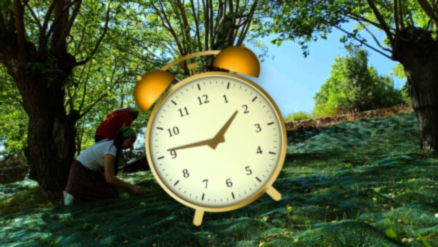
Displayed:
1.46
